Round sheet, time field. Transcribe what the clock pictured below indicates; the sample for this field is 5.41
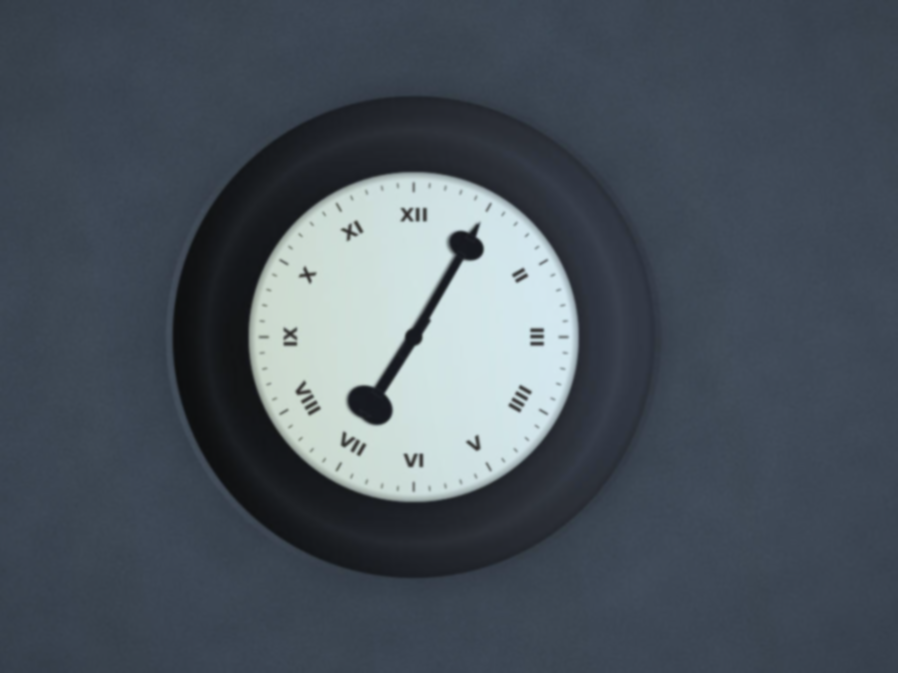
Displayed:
7.05
